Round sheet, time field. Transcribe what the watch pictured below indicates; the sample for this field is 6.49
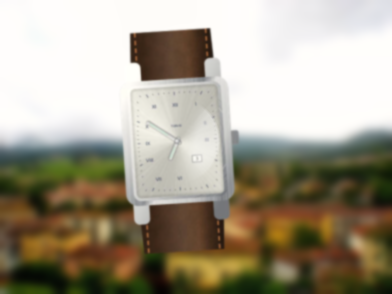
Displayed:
6.51
